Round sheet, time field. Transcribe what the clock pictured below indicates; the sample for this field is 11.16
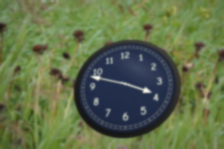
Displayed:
3.48
